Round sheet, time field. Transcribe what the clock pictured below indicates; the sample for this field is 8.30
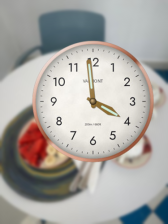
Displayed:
3.59
